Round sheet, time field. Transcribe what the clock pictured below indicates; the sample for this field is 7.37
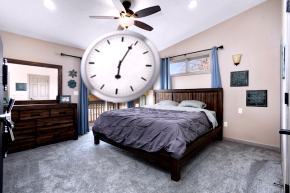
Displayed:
6.04
